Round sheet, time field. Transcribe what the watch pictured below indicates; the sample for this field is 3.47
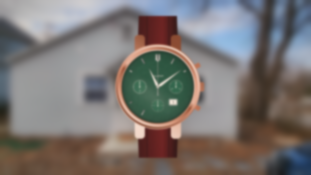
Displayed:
11.09
